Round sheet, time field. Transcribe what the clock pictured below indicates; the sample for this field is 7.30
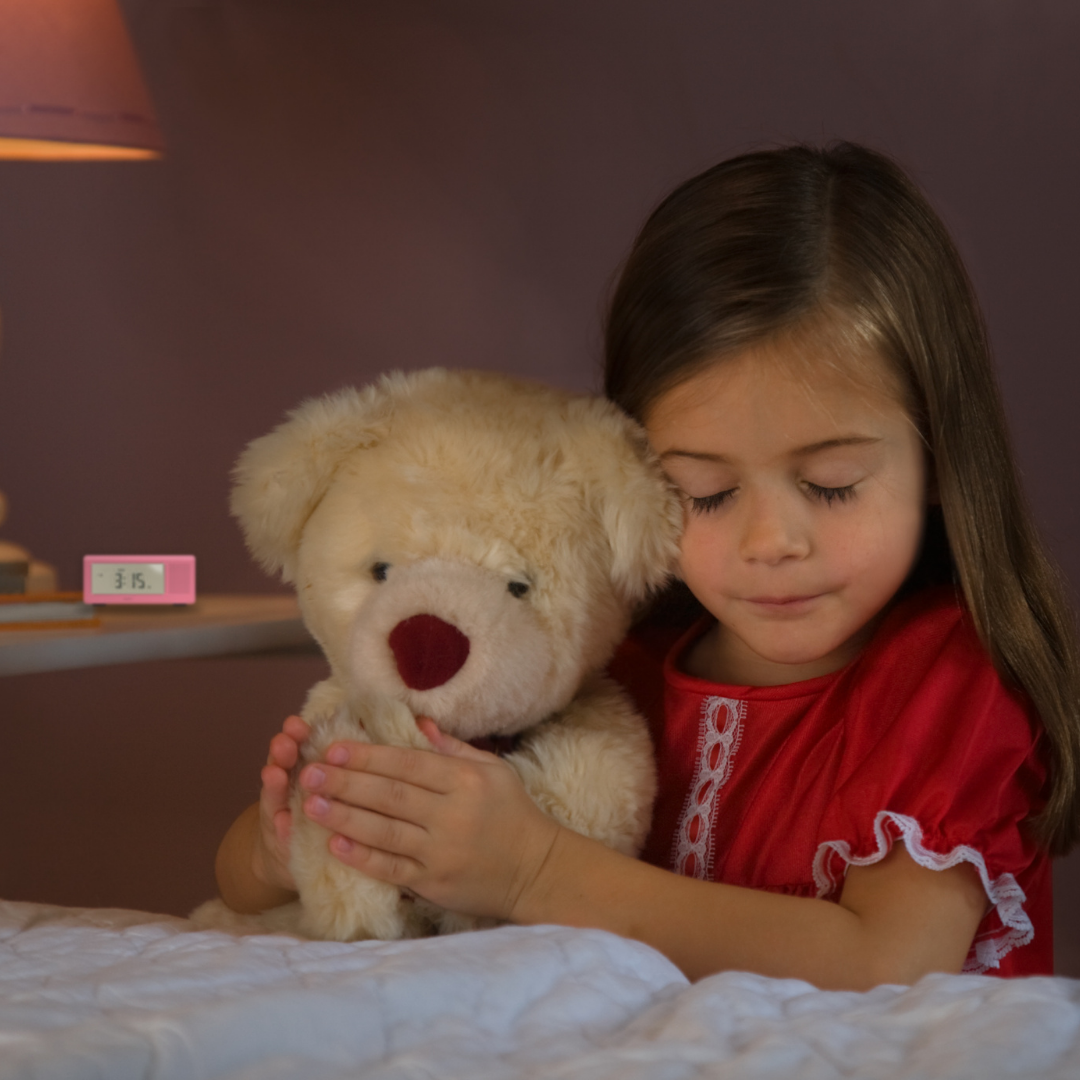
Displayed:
3.15
